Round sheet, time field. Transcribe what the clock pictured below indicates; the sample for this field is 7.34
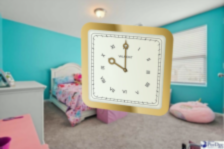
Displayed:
10.00
